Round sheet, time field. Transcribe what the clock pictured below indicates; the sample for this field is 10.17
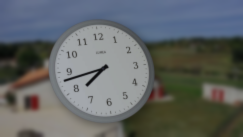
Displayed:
7.43
